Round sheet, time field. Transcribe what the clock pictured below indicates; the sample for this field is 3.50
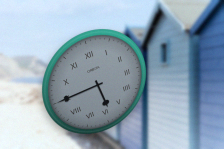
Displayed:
5.45
